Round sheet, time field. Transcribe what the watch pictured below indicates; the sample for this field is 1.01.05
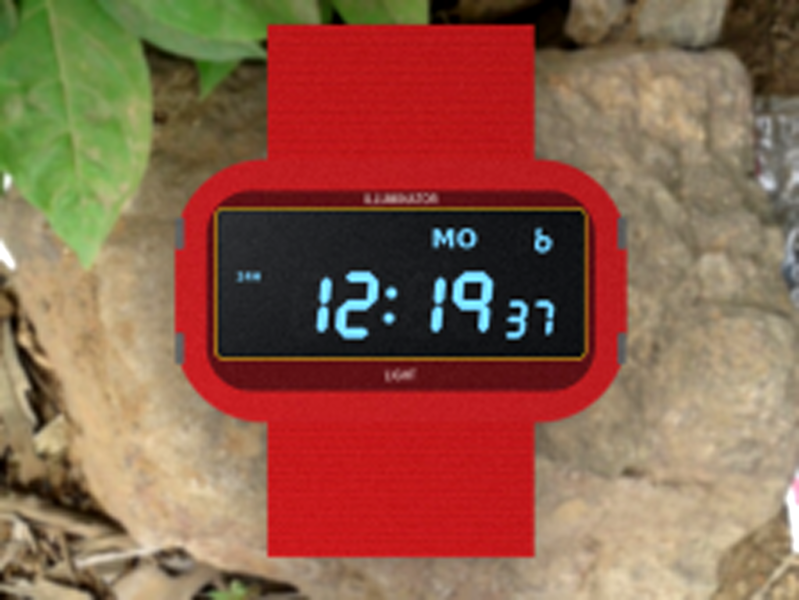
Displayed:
12.19.37
